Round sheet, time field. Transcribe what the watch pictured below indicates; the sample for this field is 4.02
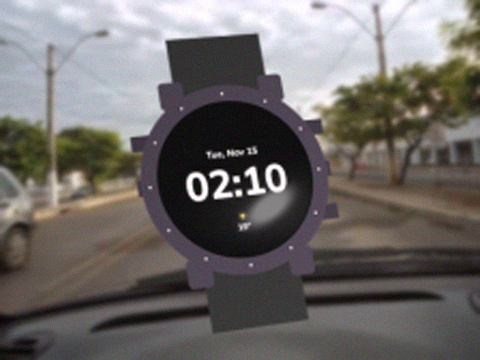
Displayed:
2.10
